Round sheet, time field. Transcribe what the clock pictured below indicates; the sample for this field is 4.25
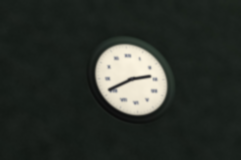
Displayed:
2.41
